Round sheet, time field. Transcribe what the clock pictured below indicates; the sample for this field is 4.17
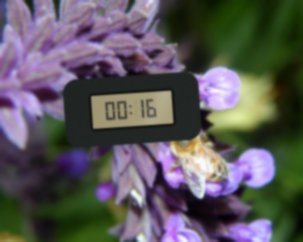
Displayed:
0.16
